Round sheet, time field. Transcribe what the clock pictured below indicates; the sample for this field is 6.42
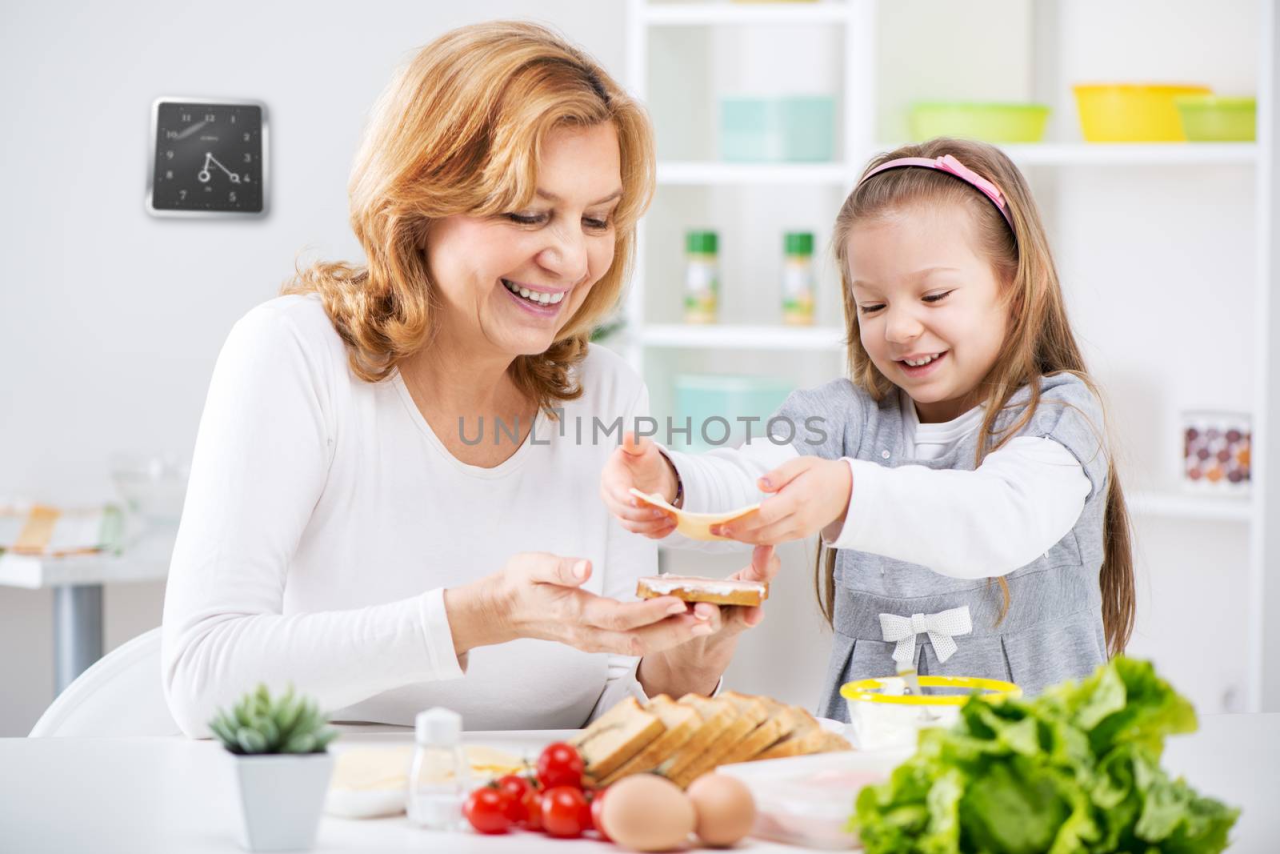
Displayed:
6.22
